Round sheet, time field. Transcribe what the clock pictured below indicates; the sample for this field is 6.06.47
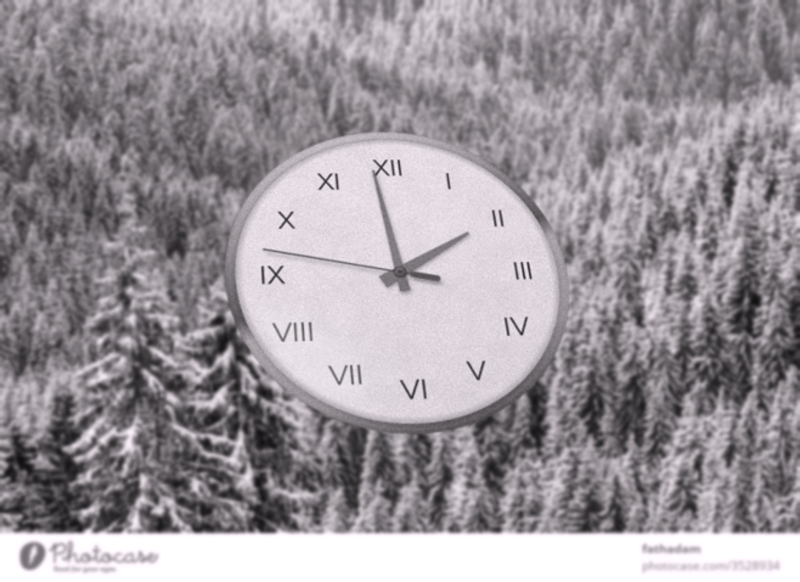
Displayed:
1.58.47
